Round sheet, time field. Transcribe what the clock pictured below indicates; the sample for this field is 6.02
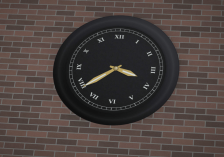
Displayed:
3.39
